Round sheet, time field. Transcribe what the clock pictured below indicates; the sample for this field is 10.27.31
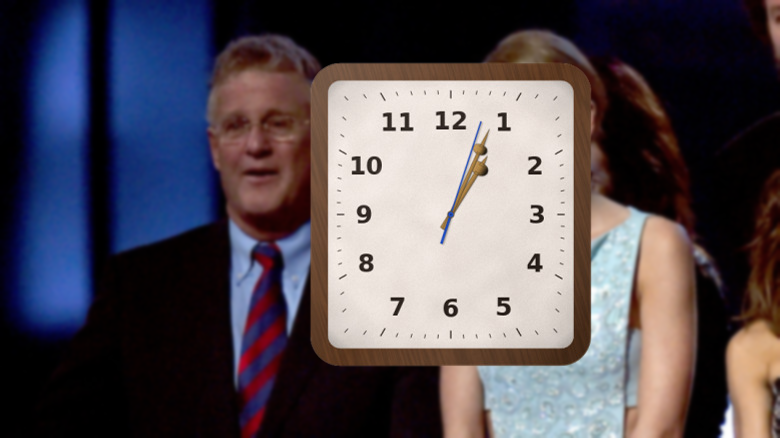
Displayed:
1.04.03
